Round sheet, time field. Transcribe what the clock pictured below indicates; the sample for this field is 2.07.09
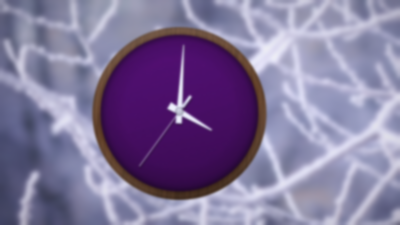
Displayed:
4.00.36
